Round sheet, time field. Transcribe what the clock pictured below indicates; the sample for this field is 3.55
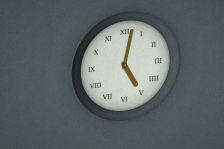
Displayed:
5.02
